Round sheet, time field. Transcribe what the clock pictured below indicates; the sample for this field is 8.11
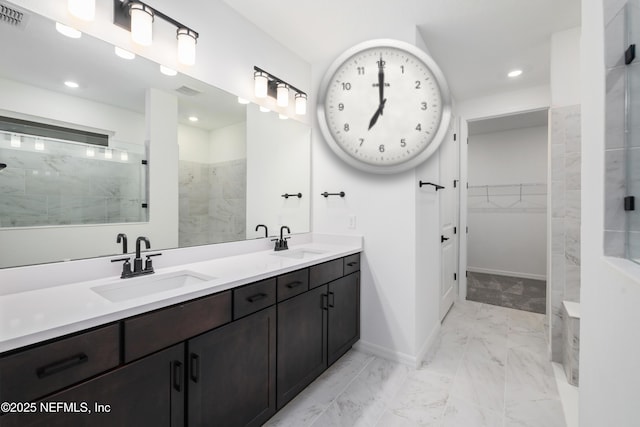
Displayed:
7.00
